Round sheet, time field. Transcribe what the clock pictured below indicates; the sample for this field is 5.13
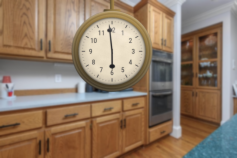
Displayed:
5.59
